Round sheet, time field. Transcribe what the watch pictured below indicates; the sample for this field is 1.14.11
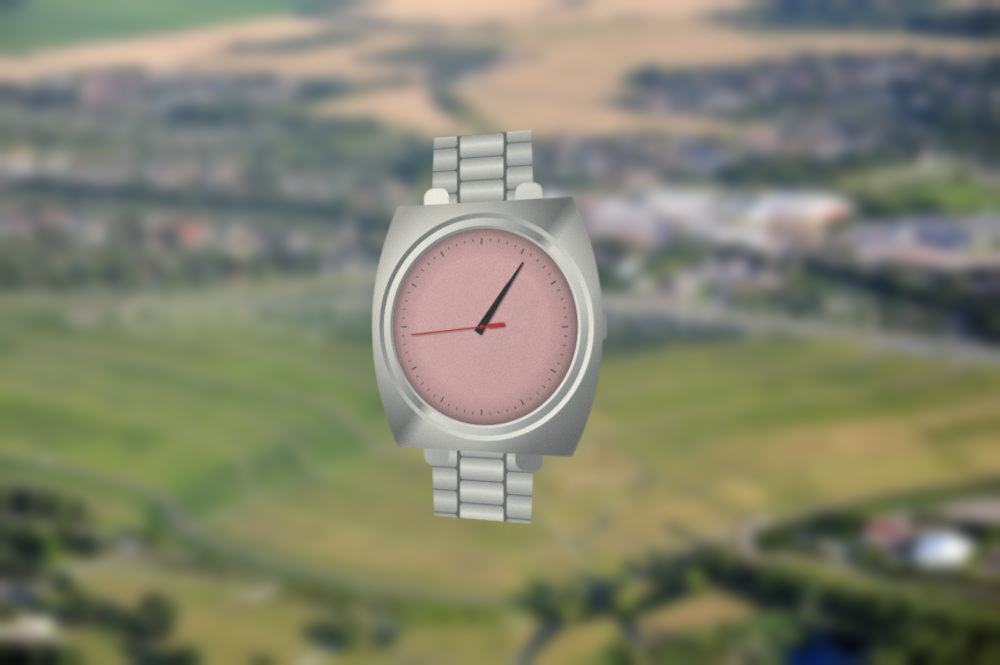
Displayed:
1.05.44
